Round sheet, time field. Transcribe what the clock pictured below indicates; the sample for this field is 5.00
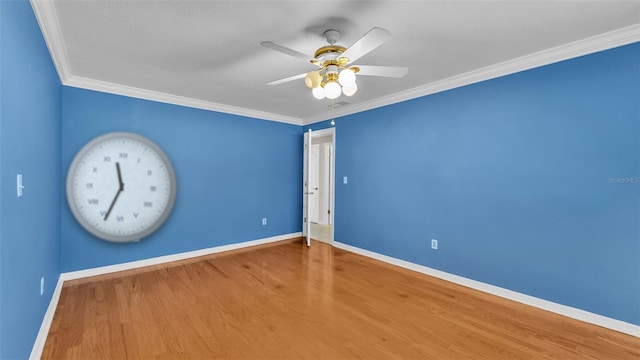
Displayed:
11.34
